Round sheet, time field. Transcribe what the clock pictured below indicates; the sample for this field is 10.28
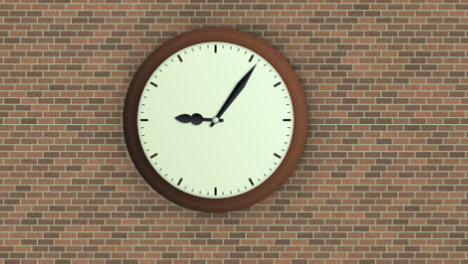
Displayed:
9.06
